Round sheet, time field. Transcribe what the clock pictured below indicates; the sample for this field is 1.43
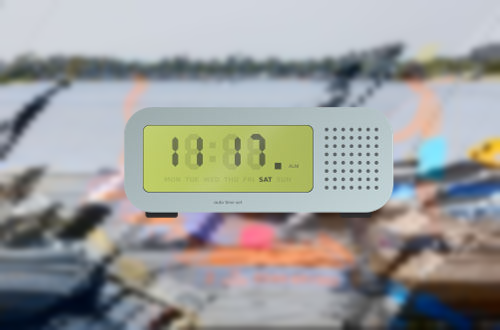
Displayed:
11.17
